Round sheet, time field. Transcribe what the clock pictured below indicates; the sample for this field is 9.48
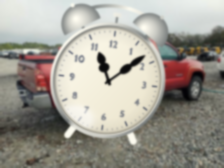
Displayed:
11.08
